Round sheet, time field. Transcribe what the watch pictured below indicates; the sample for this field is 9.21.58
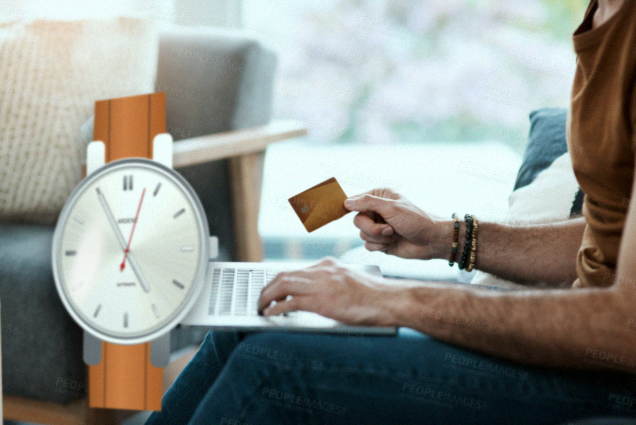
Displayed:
4.55.03
